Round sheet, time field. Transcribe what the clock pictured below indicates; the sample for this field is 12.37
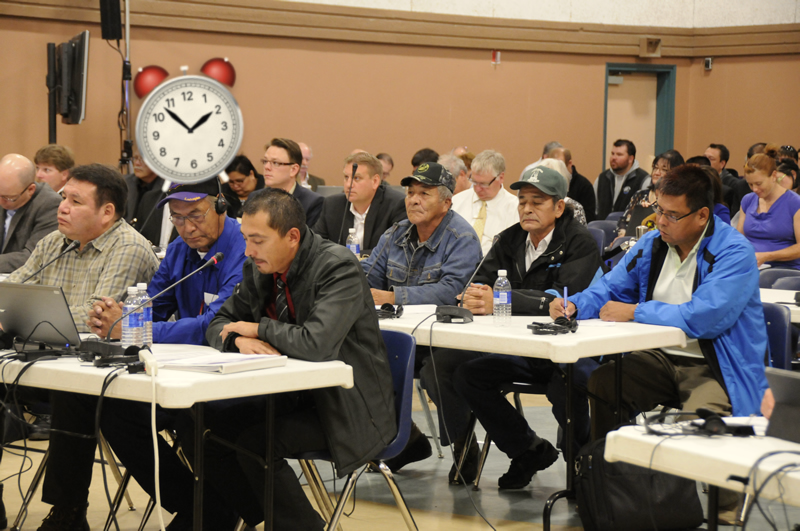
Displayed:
1.53
